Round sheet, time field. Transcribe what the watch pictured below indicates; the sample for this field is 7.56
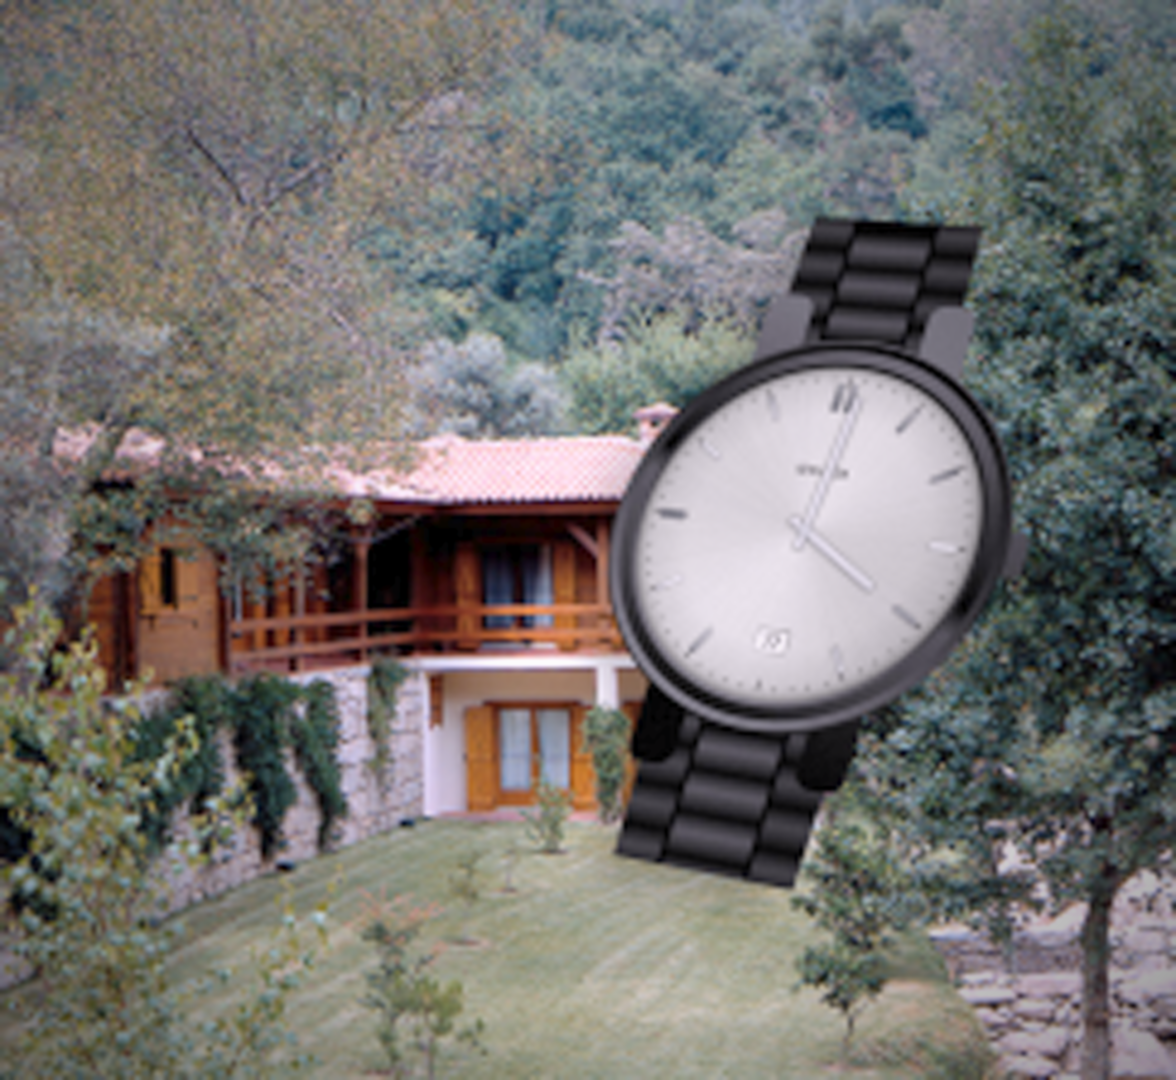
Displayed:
4.01
